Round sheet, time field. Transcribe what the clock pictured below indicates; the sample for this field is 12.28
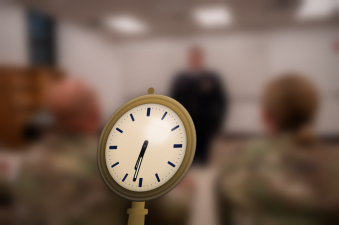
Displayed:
6.32
